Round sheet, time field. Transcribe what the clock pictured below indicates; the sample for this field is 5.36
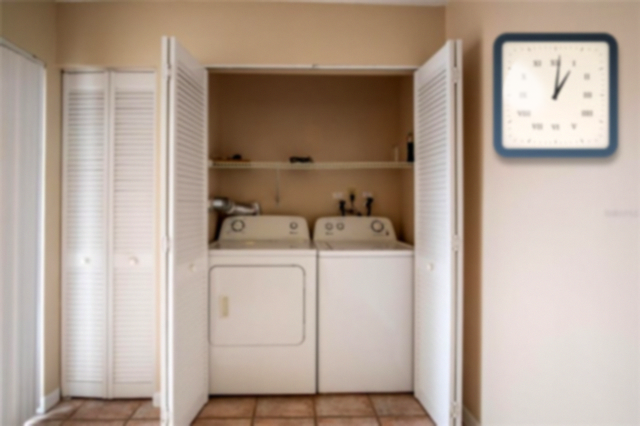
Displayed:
1.01
